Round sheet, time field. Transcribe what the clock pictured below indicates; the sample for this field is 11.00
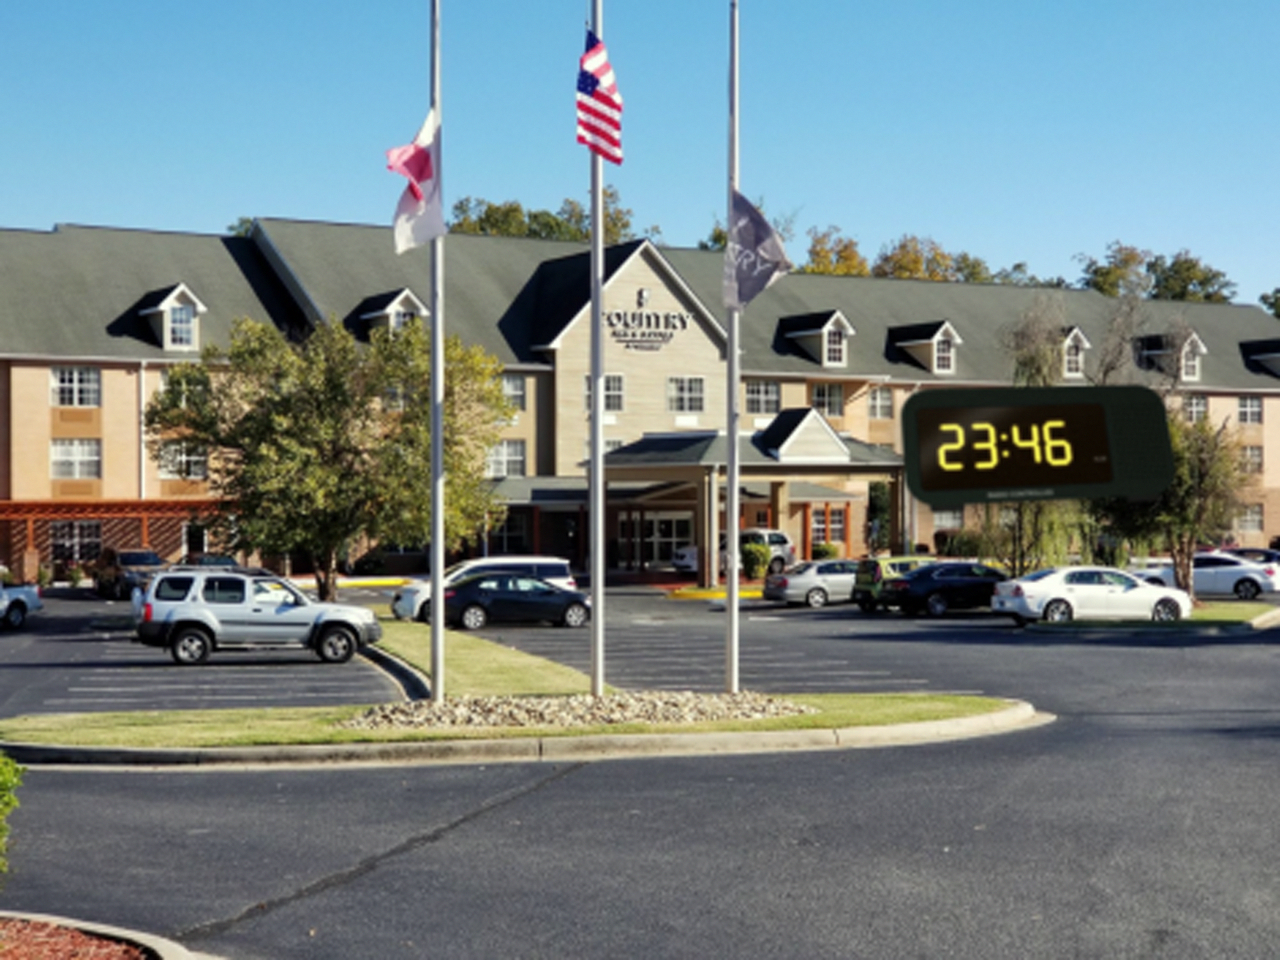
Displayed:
23.46
